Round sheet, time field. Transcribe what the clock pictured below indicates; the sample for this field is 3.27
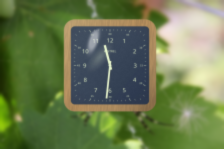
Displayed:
11.31
